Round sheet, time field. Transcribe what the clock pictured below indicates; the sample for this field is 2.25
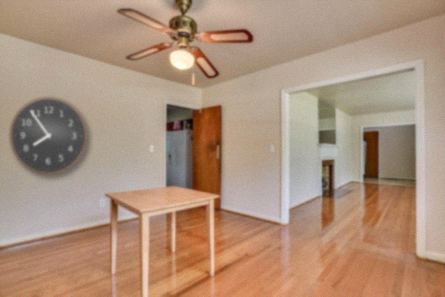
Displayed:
7.54
